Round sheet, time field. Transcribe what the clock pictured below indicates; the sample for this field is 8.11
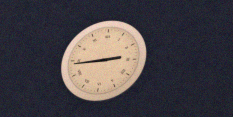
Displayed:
2.44
